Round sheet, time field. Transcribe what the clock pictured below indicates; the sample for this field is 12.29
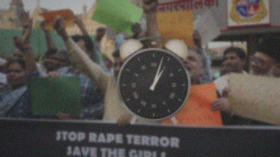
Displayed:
1.03
